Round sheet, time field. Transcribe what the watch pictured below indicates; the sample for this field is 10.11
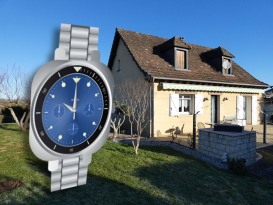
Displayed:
10.00
